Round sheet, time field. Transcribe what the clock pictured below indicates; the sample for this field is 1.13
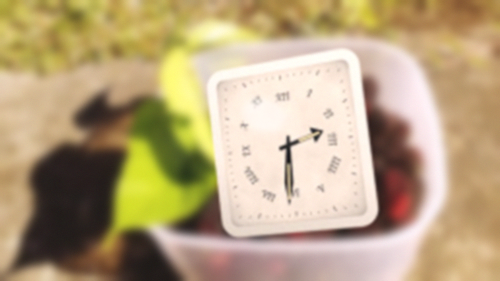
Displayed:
2.31
